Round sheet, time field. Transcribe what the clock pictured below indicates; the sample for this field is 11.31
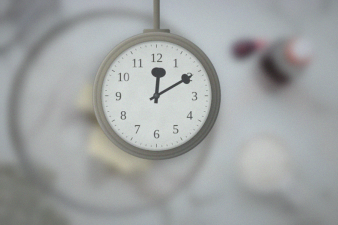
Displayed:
12.10
